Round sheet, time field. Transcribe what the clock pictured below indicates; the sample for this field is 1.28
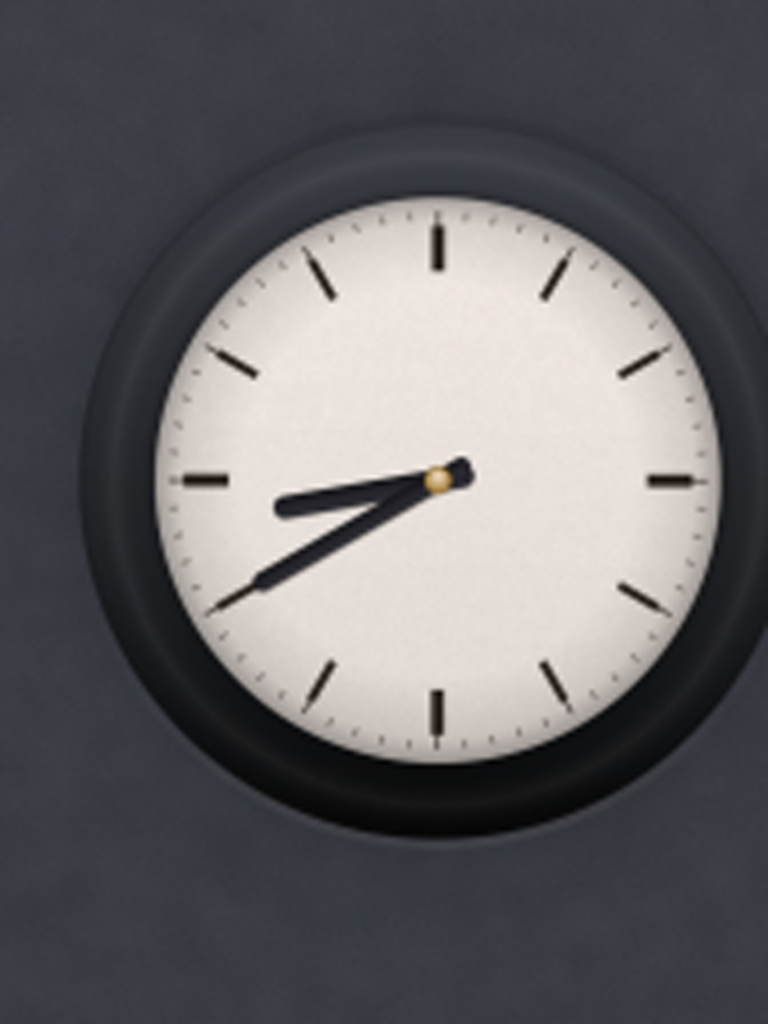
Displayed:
8.40
